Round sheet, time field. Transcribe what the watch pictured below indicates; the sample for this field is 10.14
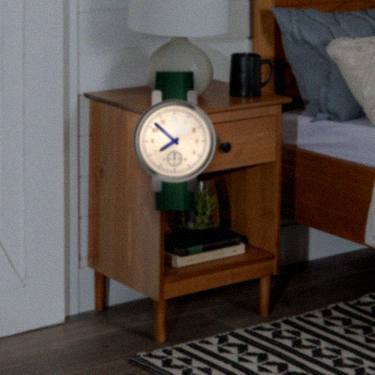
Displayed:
7.52
